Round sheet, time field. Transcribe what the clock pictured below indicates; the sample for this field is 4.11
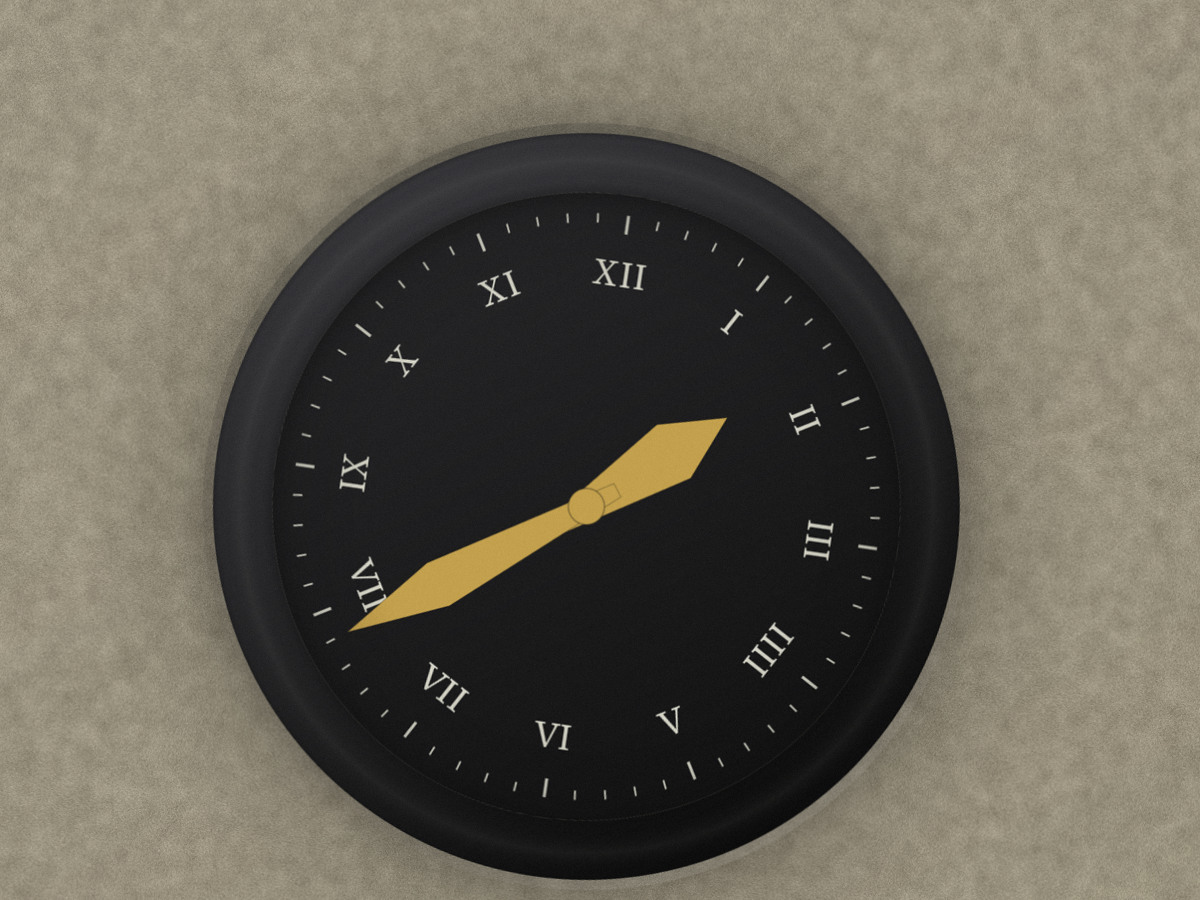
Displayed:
1.39
